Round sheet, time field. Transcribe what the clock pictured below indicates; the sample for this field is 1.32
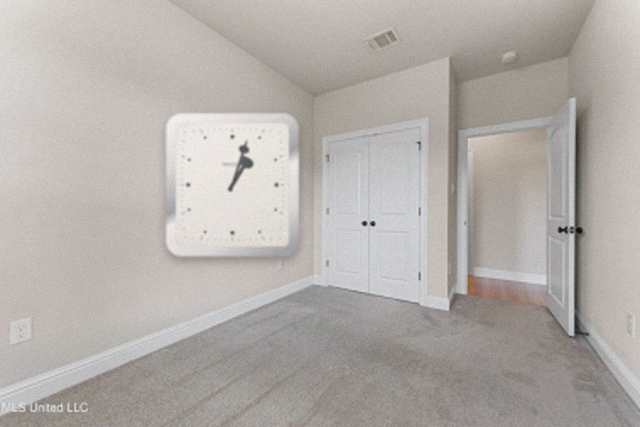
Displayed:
1.03
